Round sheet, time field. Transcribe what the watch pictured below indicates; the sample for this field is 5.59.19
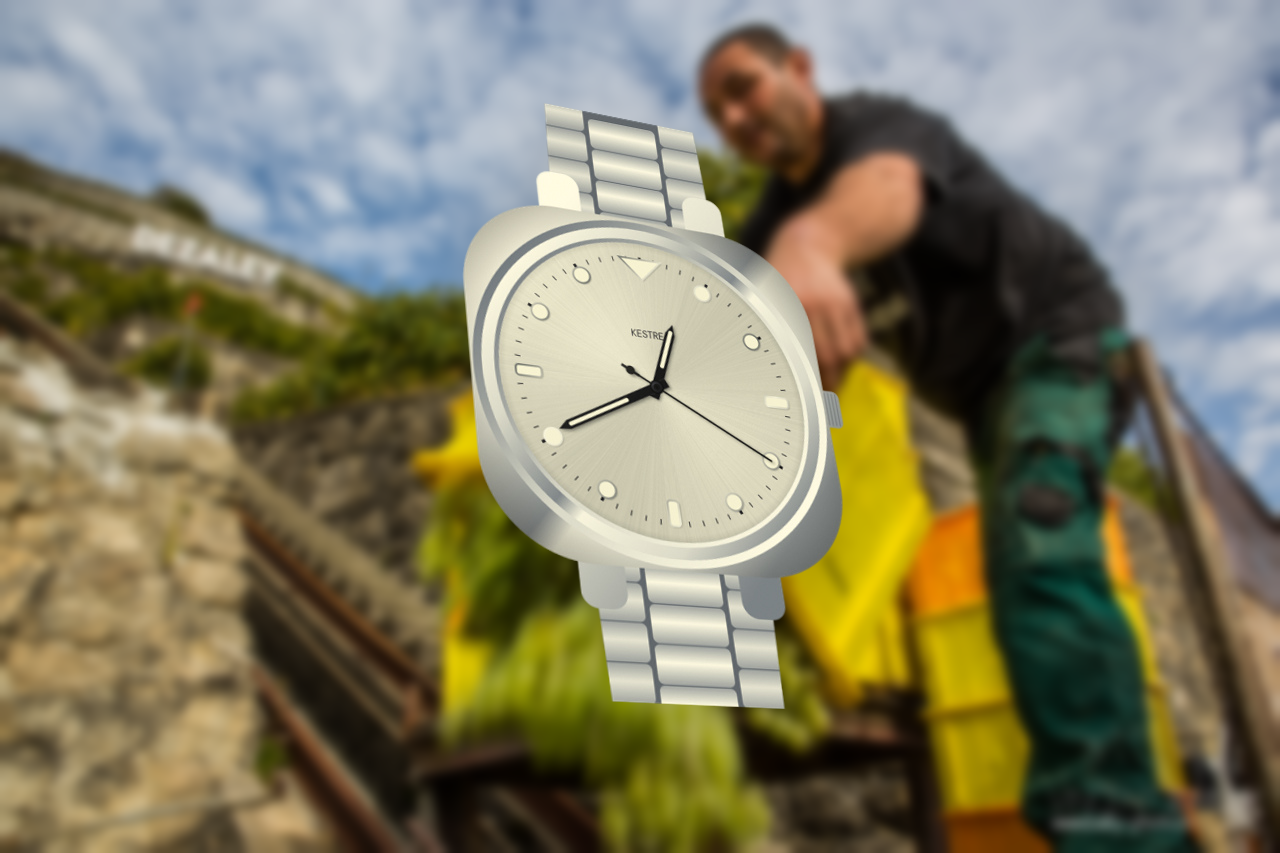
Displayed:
12.40.20
